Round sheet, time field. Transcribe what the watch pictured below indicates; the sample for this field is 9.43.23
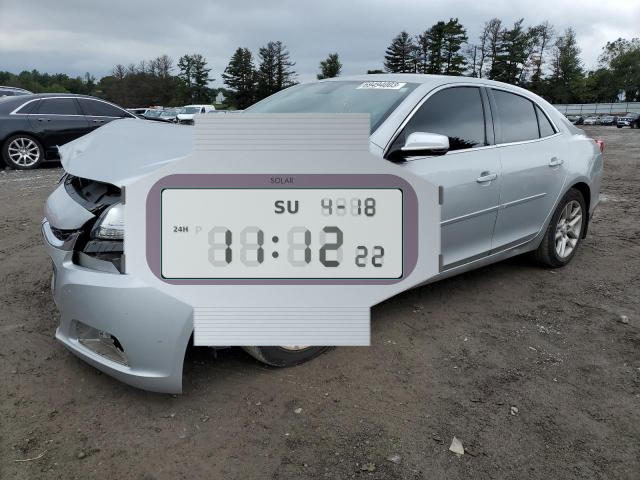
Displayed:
11.12.22
